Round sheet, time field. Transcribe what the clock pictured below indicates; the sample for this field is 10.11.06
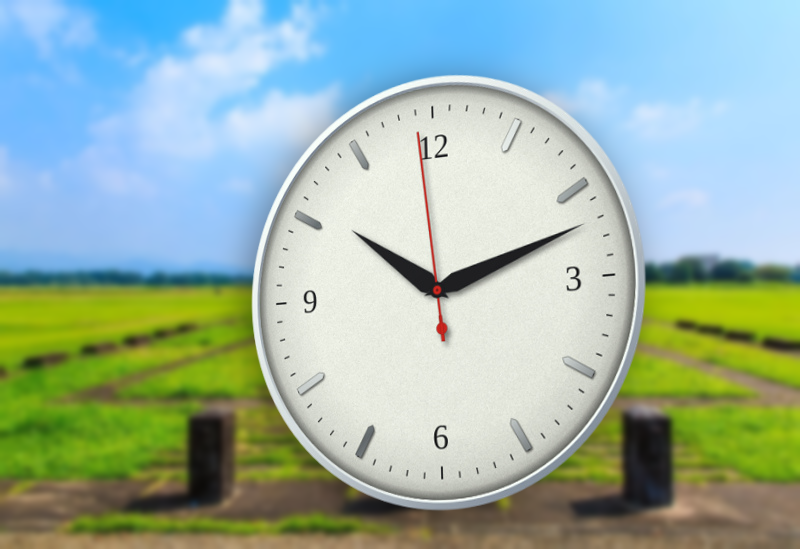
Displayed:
10.11.59
